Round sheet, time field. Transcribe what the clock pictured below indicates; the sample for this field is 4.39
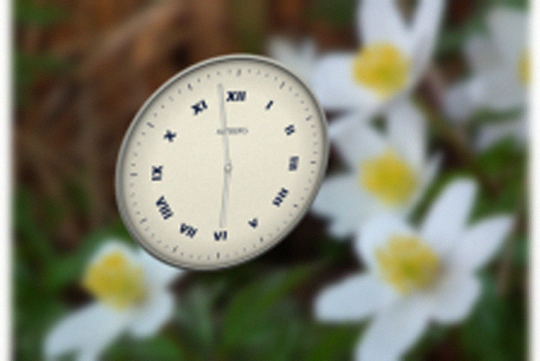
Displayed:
5.58
